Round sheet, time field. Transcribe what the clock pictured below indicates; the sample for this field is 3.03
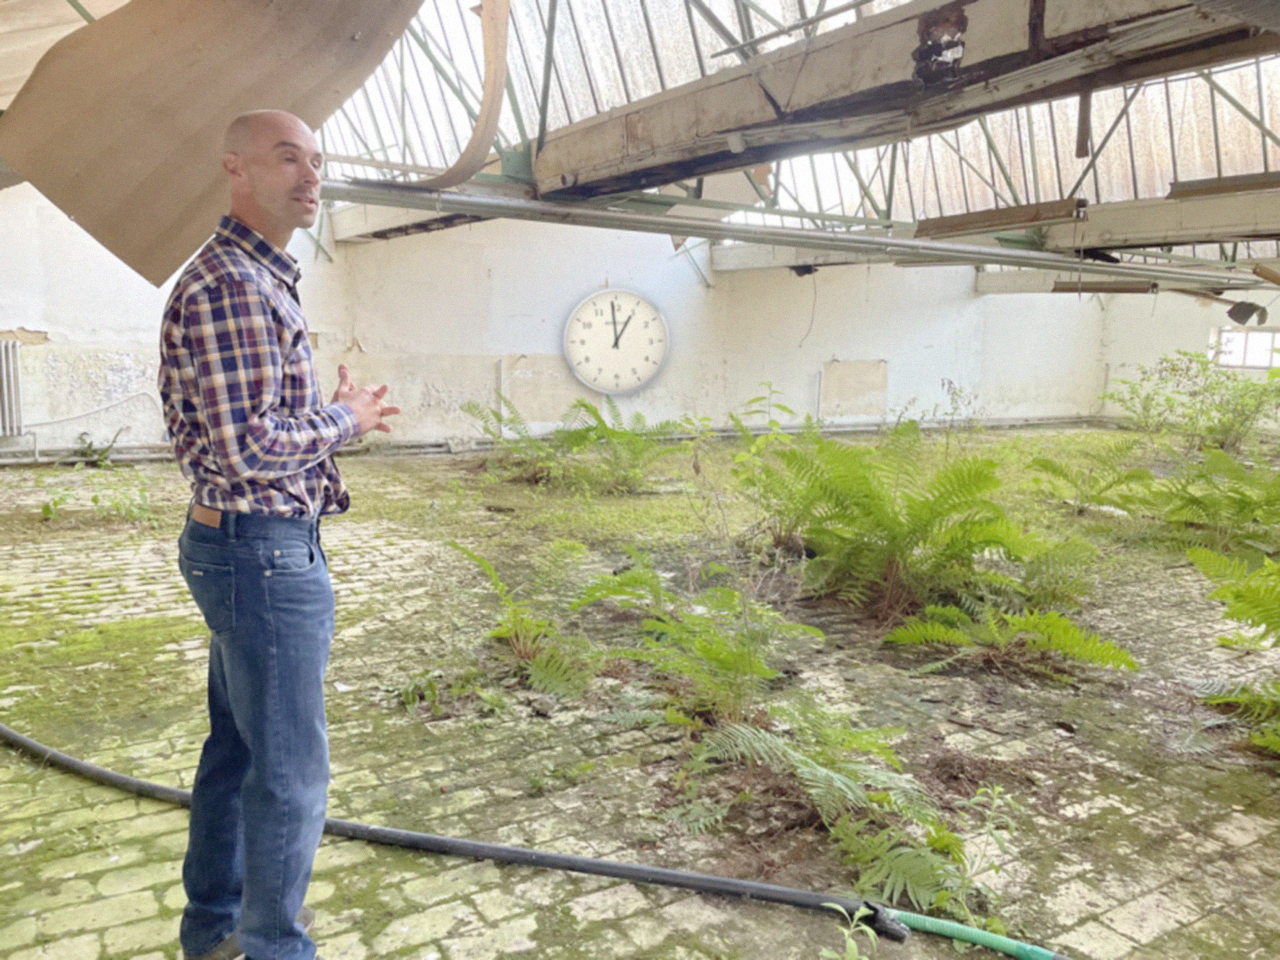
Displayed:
12.59
